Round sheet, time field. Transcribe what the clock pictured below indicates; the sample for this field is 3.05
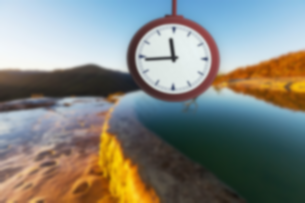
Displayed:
11.44
